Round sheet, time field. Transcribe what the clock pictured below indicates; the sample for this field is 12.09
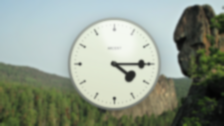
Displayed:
4.15
